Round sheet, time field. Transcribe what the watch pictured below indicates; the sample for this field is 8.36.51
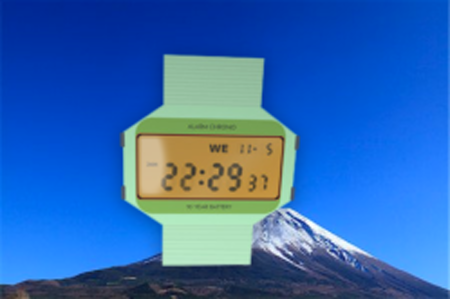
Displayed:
22.29.37
